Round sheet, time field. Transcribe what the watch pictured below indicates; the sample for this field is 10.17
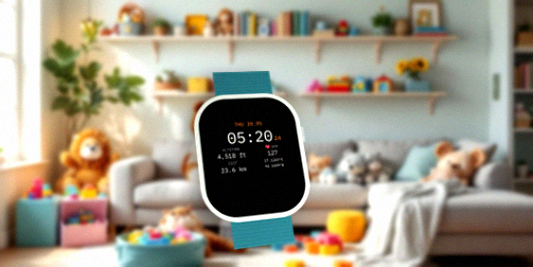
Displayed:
5.20
